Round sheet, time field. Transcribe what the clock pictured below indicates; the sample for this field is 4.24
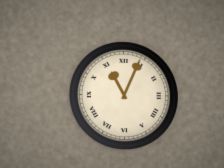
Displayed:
11.04
